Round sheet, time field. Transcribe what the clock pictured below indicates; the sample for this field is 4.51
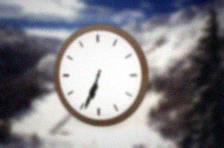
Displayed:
6.34
